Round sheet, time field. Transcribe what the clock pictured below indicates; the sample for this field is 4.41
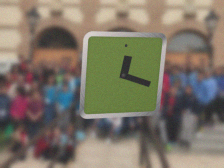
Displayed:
12.18
